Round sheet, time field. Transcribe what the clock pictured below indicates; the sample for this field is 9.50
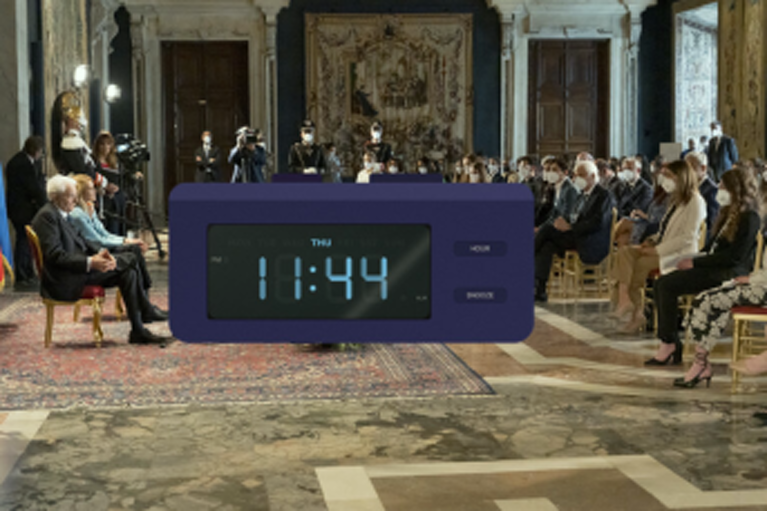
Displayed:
11.44
